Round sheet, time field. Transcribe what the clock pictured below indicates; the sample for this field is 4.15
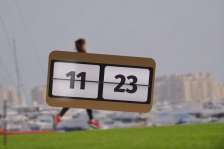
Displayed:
11.23
